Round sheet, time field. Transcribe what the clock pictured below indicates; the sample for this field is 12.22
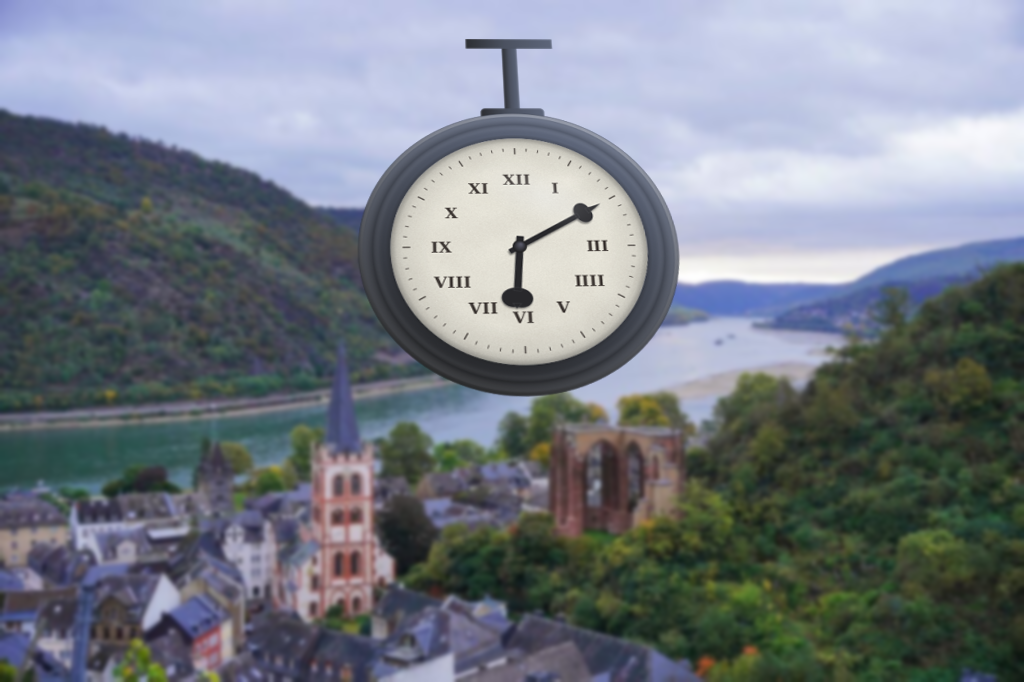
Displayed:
6.10
